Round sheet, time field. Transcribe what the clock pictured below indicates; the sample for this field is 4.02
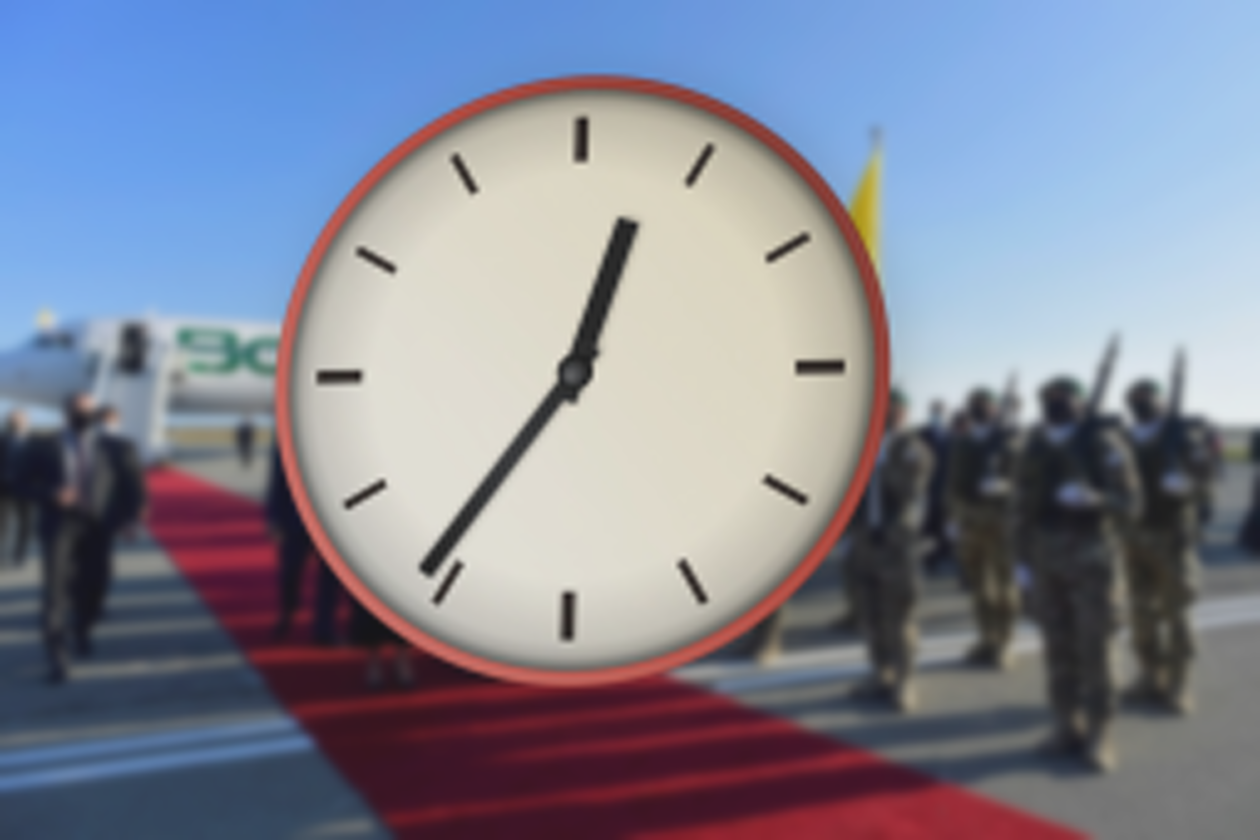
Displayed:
12.36
